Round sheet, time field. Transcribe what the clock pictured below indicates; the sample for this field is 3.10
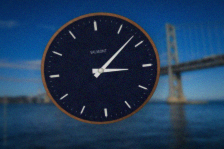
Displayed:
3.08
